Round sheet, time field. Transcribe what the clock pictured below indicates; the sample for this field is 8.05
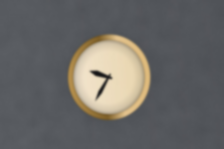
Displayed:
9.35
